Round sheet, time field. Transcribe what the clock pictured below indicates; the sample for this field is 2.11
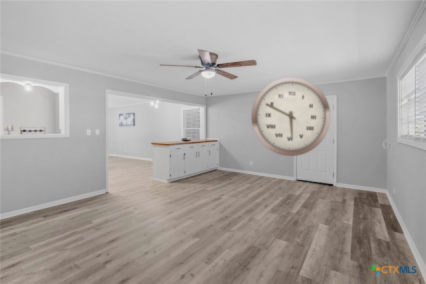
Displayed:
5.49
